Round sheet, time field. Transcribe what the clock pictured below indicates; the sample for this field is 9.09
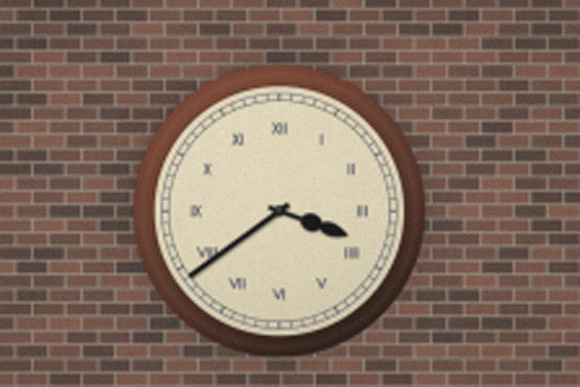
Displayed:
3.39
